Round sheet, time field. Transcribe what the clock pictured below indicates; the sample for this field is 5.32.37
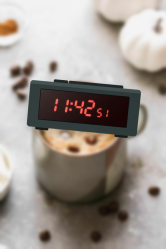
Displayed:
11.42.51
